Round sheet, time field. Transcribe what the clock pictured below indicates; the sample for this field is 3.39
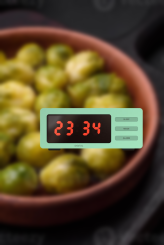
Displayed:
23.34
